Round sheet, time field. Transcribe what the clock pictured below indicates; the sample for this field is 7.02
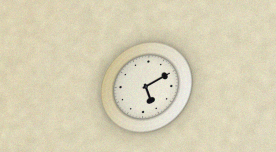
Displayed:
5.10
